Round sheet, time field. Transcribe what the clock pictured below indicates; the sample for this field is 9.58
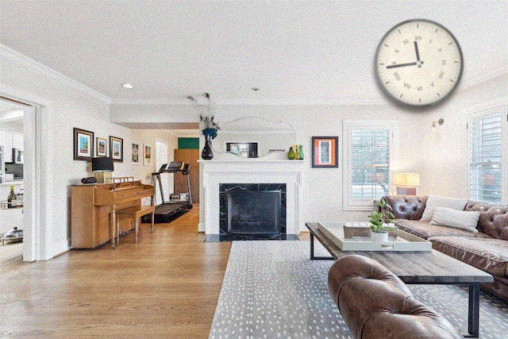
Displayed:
11.44
